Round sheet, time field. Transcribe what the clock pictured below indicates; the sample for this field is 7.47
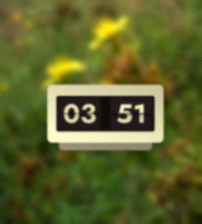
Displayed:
3.51
